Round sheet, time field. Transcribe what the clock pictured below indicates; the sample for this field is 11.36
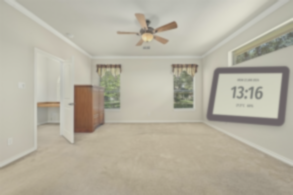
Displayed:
13.16
